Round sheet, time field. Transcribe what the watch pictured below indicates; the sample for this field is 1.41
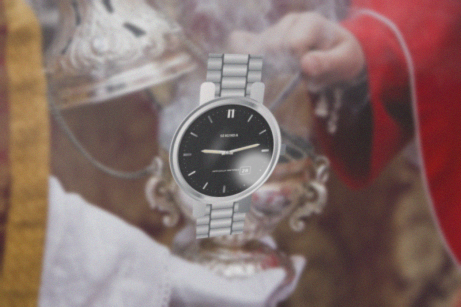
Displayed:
9.13
